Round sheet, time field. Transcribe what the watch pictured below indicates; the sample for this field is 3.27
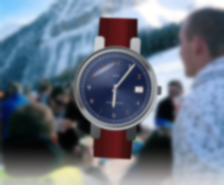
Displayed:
6.06
